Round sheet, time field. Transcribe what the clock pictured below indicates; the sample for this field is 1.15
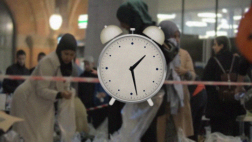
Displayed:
1.28
